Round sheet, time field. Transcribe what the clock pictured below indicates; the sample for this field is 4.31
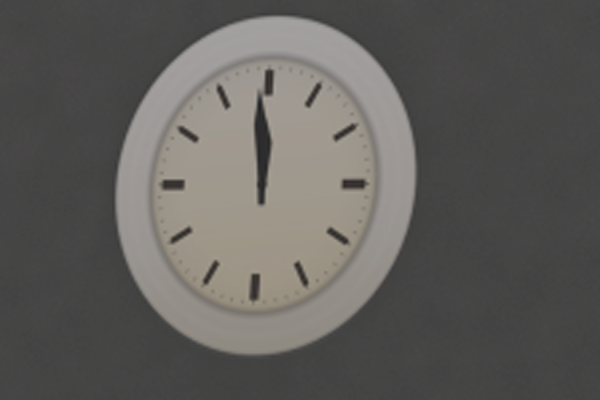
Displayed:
11.59
